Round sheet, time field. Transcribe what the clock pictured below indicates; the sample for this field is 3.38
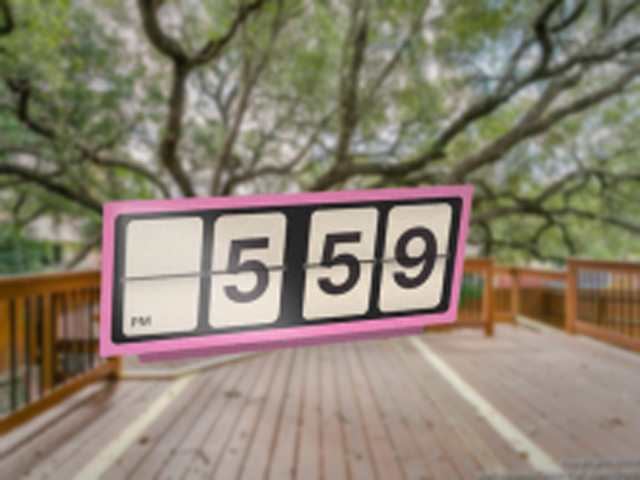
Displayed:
5.59
